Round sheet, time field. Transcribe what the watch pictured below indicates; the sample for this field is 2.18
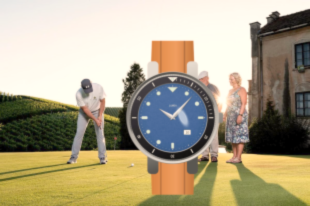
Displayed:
10.07
